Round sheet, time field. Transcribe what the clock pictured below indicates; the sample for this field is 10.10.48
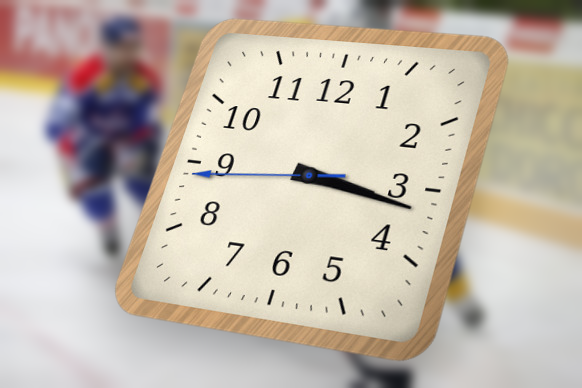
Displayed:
3.16.44
